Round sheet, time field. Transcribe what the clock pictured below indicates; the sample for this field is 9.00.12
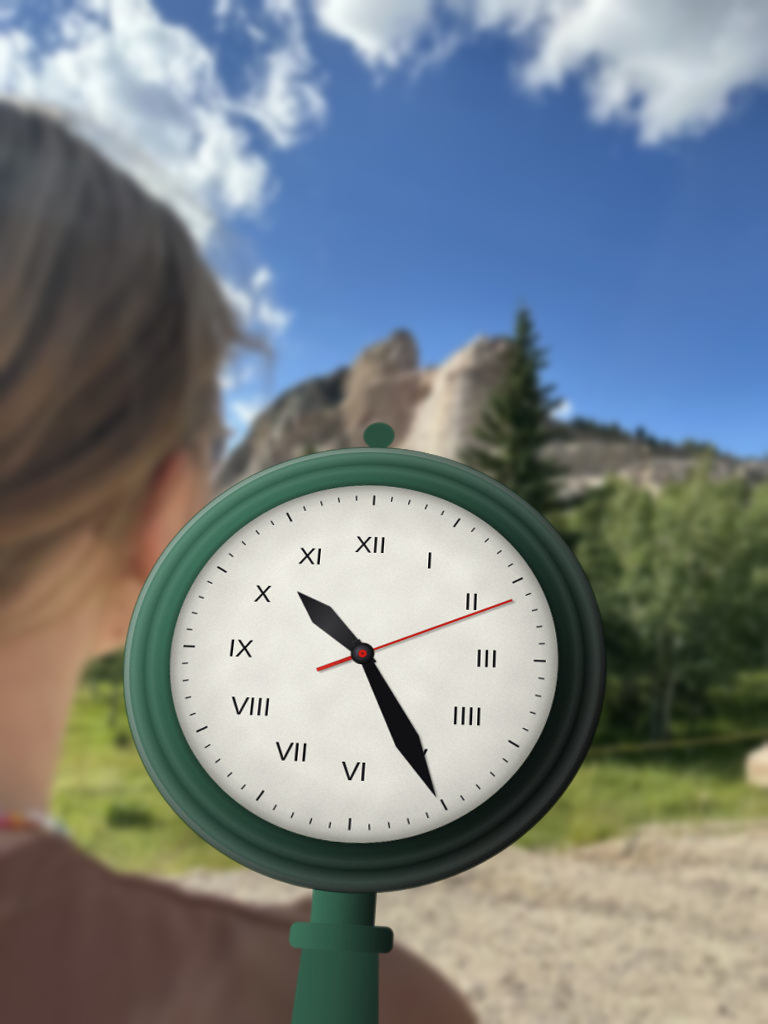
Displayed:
10.25.11
